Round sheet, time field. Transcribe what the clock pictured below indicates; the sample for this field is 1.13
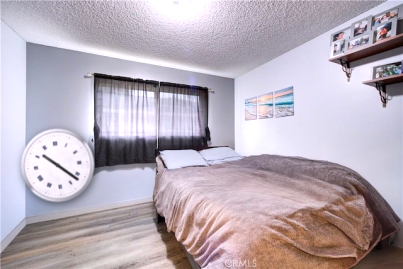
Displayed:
10.22
